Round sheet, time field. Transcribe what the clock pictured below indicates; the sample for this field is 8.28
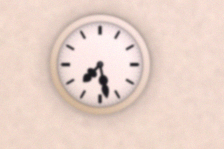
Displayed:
7.28
